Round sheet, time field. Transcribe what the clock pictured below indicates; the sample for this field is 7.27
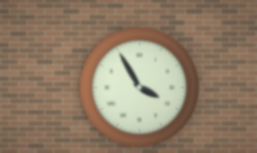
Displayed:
3.55
